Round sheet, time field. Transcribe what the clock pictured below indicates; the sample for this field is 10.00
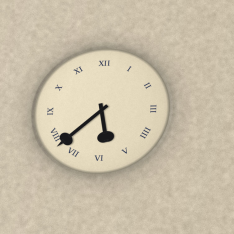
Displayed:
5.38
